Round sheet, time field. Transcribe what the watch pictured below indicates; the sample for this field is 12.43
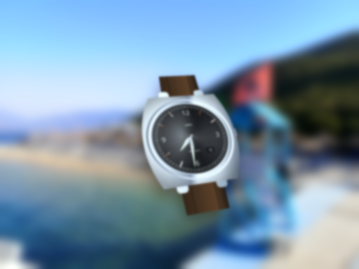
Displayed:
7.31
